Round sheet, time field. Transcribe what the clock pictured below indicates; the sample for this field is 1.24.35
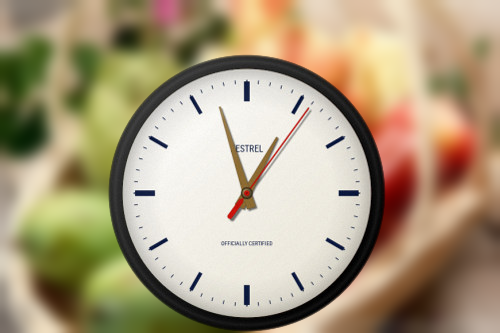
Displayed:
12.57.06
